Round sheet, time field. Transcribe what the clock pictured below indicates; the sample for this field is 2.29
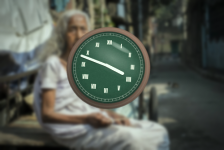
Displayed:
3.48
